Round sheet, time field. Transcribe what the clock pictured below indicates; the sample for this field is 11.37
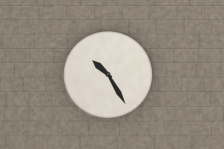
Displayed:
10.25
